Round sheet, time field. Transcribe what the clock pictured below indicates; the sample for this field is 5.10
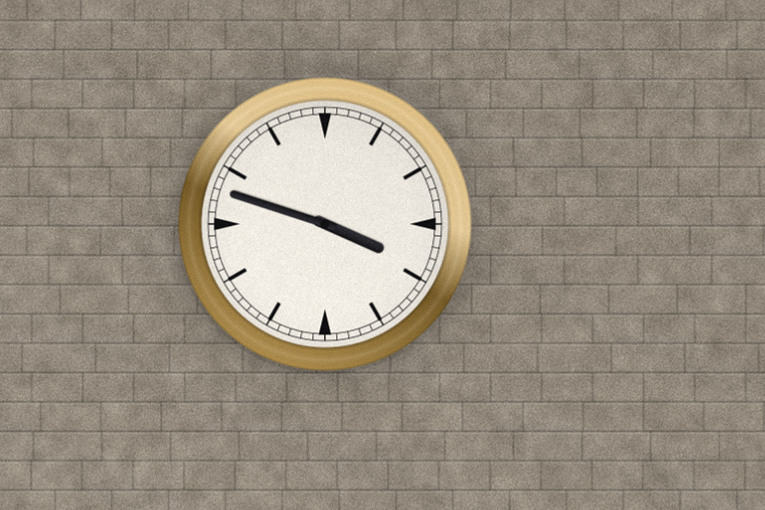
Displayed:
3.48
